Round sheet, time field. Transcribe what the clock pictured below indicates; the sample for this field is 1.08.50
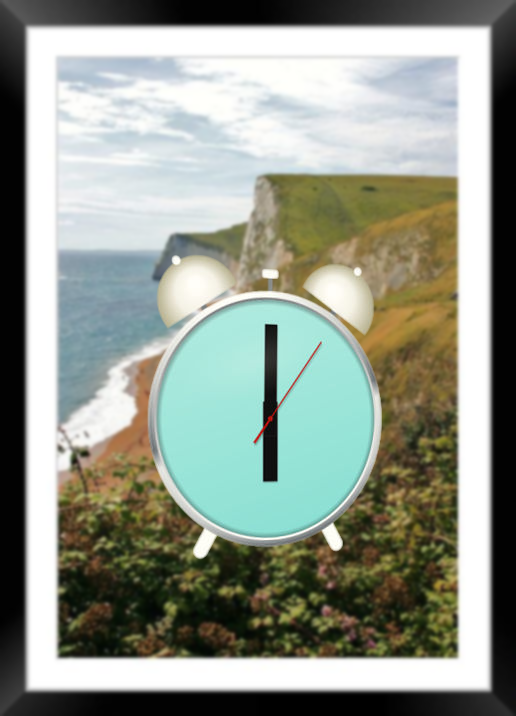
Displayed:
6.00.06
